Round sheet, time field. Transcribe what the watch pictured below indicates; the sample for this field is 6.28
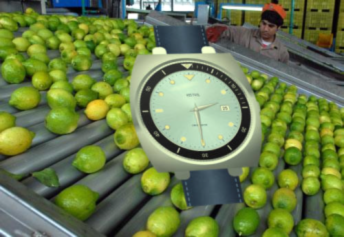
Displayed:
2.30
